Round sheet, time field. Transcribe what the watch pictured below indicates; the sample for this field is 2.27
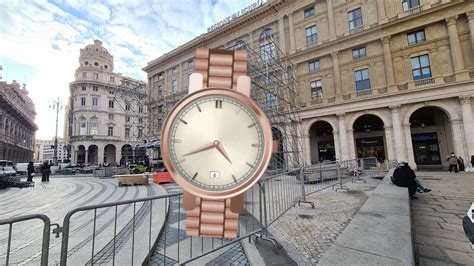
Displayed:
4.41
